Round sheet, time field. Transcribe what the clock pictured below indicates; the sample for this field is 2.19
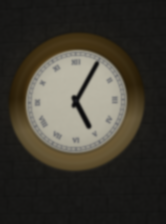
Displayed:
5.05
